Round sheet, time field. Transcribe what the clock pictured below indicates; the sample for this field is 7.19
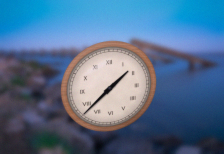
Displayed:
1.38
